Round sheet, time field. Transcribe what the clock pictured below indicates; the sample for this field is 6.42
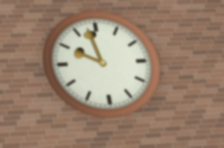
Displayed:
9.58
